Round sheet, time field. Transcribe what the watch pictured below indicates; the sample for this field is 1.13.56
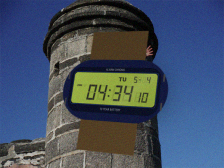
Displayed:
4.34.10
